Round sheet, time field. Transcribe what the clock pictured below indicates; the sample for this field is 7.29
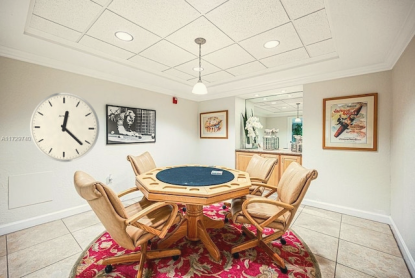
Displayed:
12.22
